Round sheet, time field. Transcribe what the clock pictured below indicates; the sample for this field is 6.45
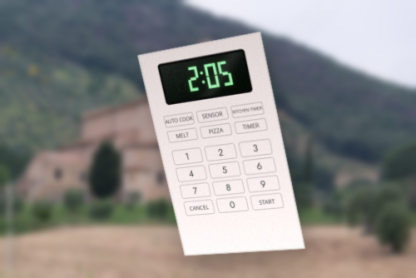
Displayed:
2.05
